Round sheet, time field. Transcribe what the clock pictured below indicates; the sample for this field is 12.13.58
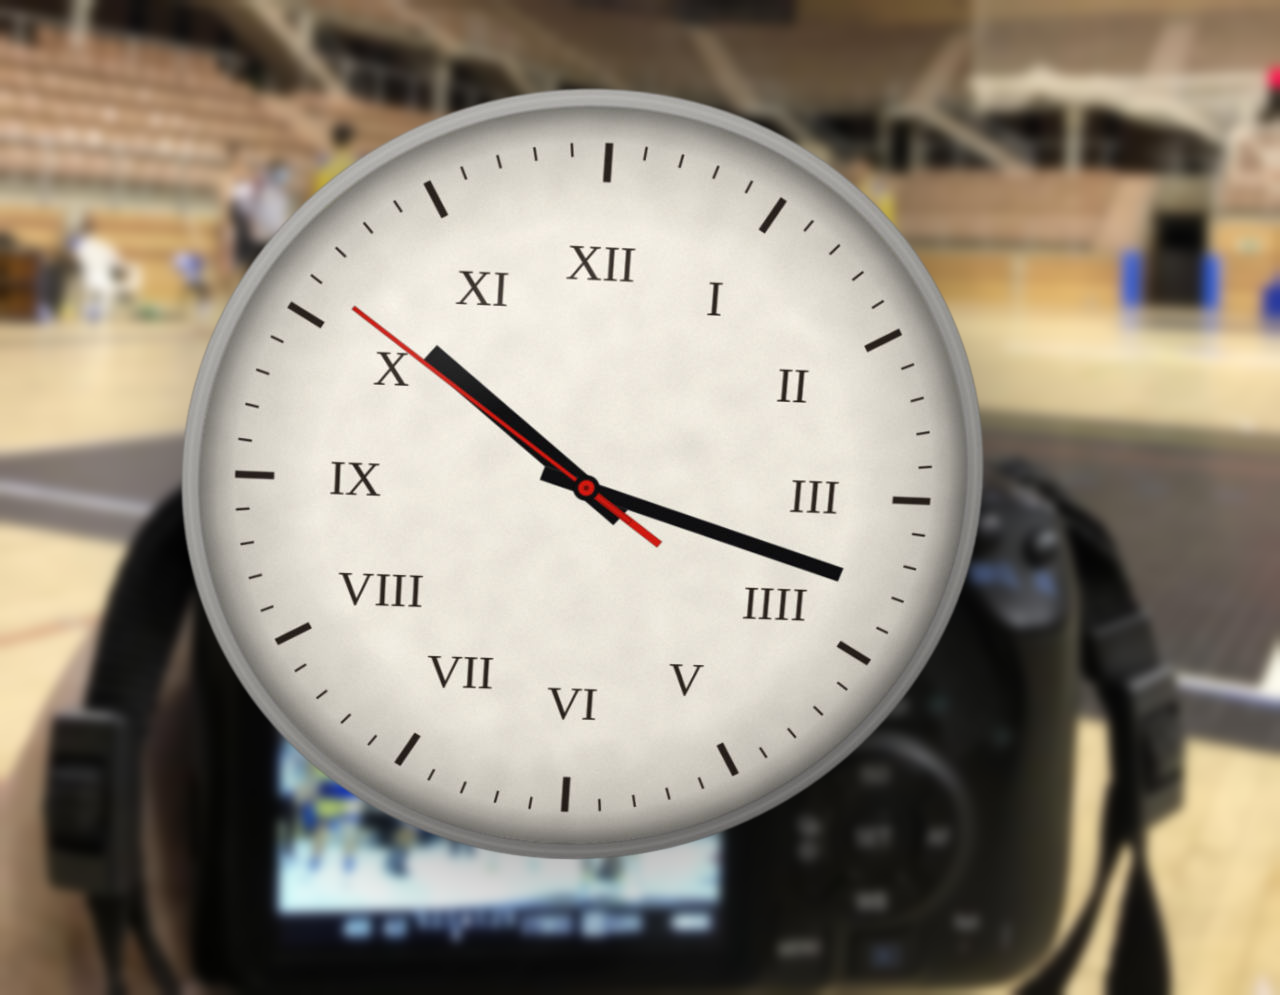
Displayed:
10.17.51
